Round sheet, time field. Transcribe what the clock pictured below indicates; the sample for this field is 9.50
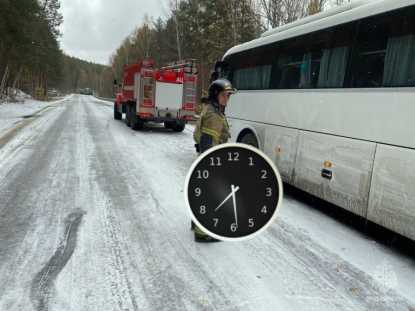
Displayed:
7.29
